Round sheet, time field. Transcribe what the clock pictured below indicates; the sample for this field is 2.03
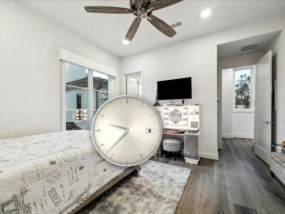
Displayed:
9.37
